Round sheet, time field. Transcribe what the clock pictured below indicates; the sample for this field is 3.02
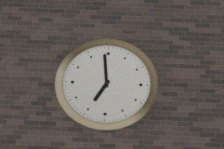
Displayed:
6.59
